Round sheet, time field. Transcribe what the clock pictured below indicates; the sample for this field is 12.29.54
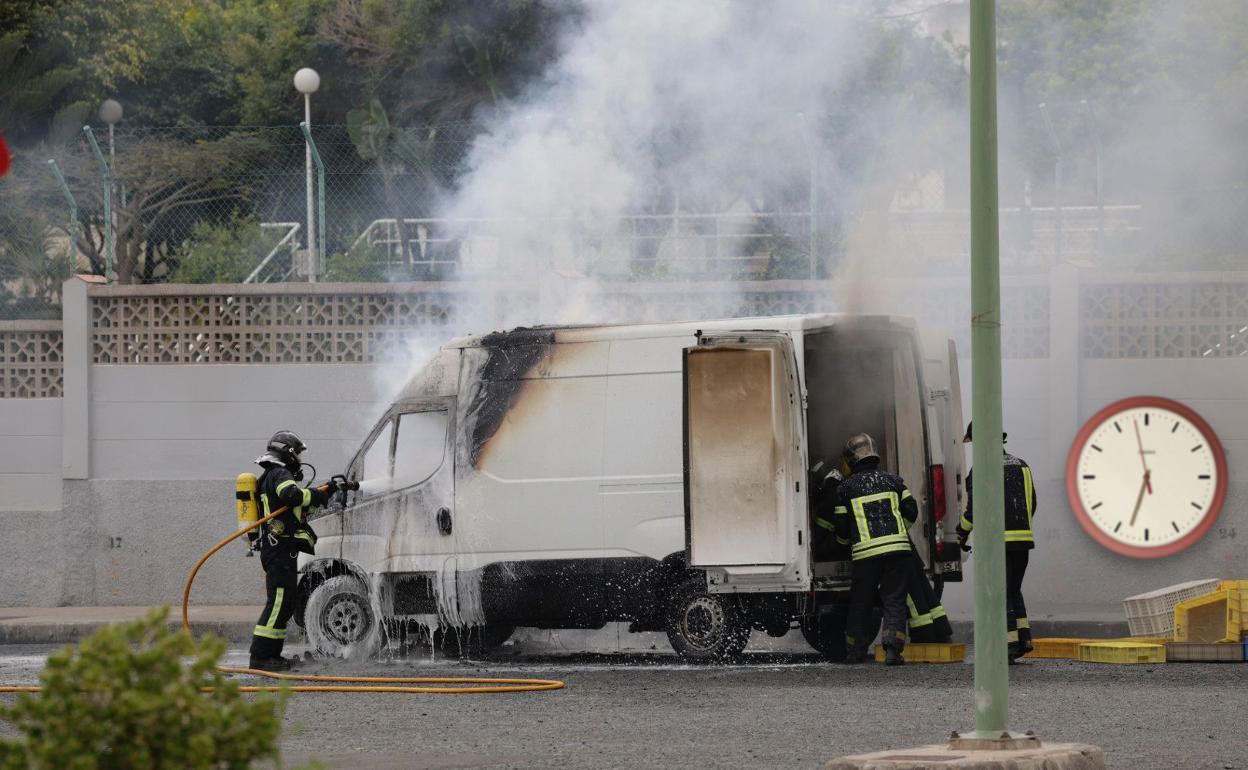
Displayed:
6.32.58
